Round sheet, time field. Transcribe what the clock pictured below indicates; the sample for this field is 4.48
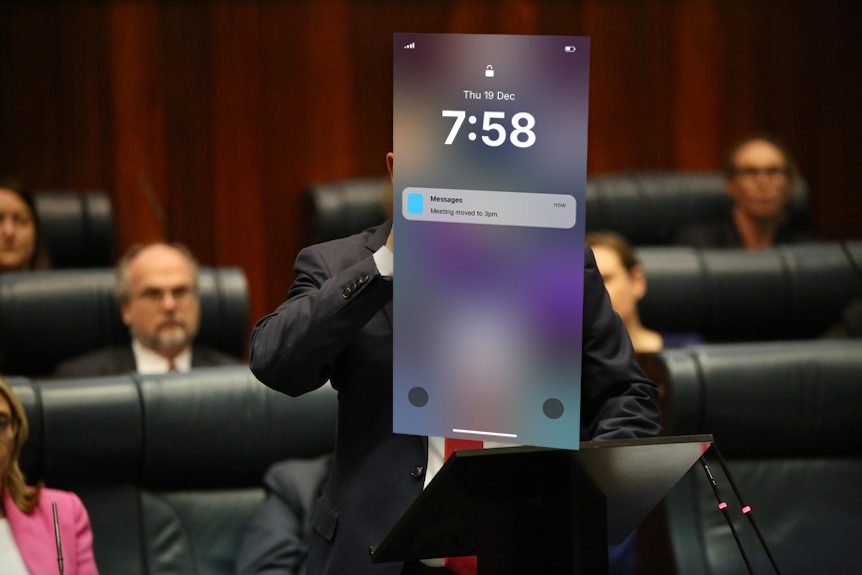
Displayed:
7.58
